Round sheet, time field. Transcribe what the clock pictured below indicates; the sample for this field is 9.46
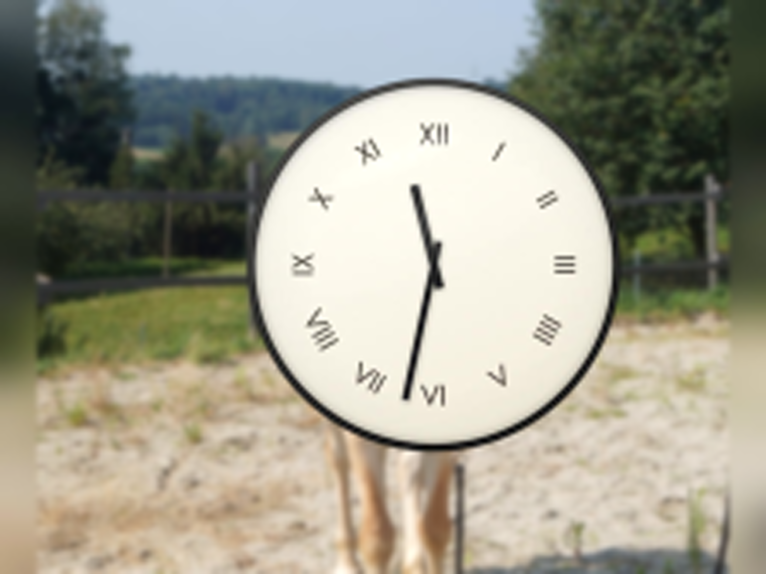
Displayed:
11.32
